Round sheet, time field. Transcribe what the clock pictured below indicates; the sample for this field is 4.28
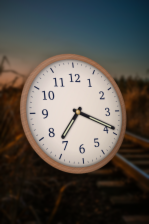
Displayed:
7.19
